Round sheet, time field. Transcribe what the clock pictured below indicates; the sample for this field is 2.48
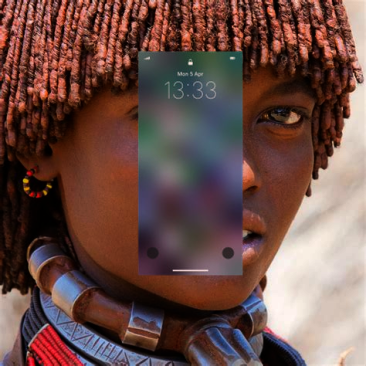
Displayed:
13.33
